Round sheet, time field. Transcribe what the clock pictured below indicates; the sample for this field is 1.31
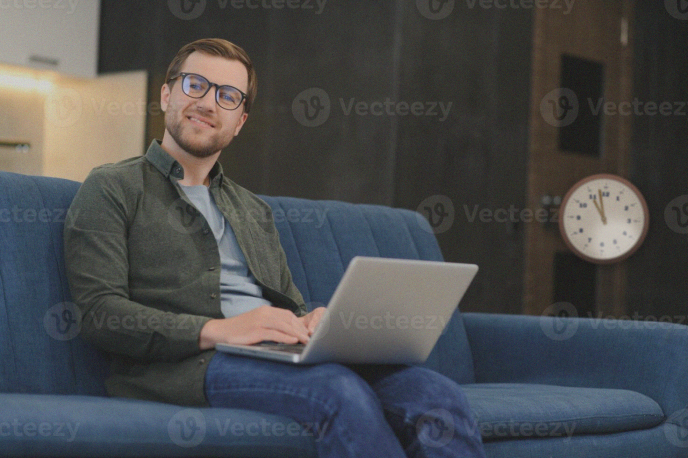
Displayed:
10.58
